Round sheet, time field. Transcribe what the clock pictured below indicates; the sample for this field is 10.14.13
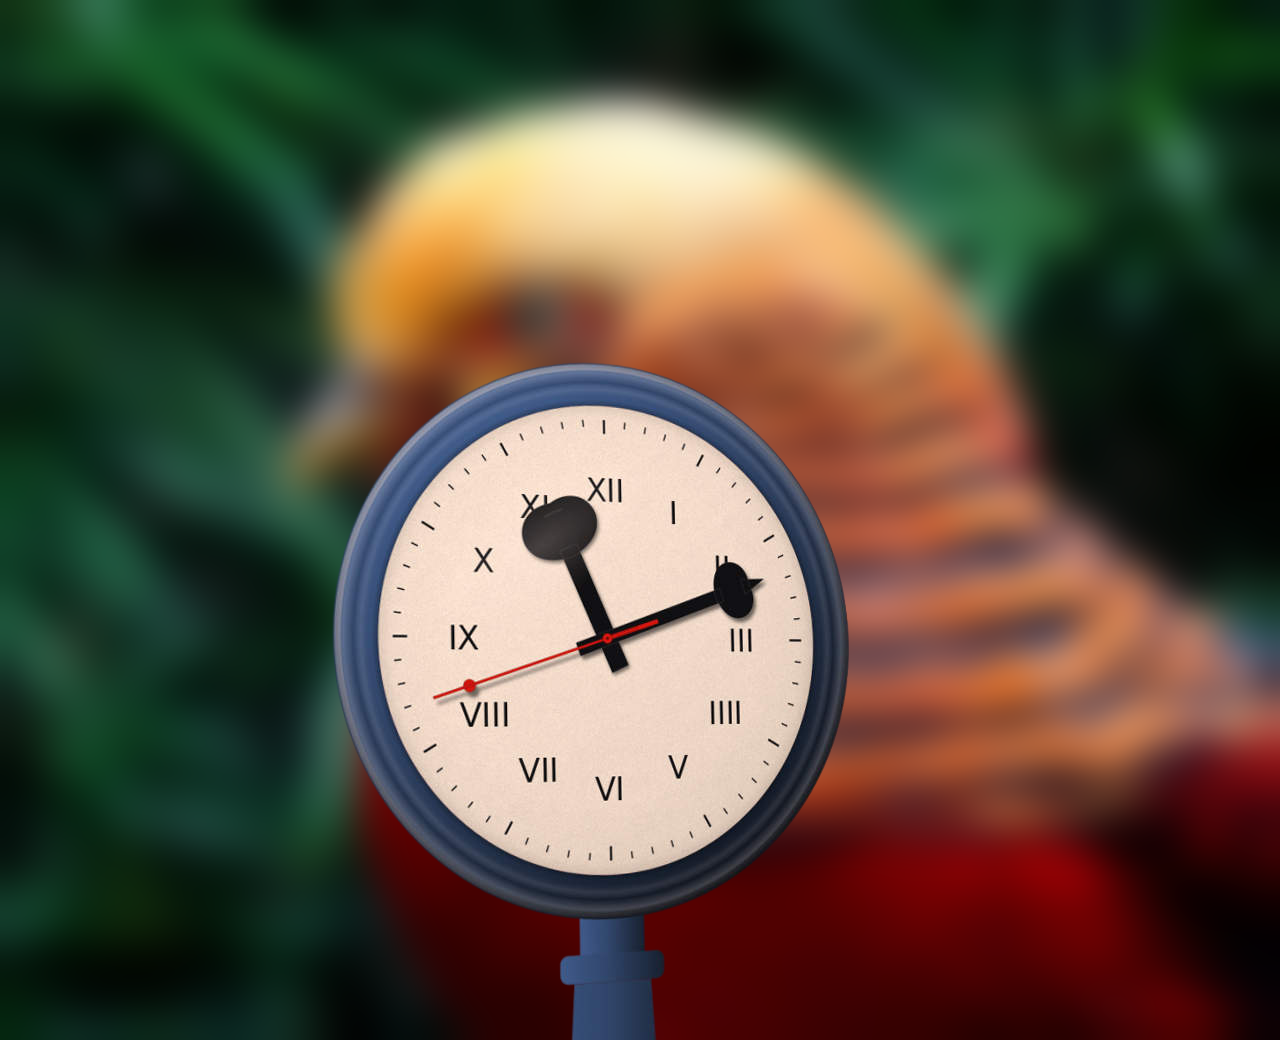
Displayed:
11.11.42
